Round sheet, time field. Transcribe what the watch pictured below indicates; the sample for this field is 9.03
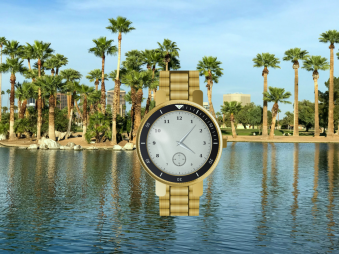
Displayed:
4.07
